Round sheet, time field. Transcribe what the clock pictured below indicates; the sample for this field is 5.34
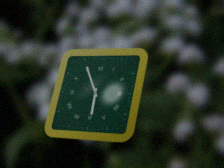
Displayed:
5.55
